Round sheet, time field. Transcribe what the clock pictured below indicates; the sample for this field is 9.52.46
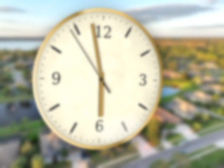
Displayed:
5.57.54
